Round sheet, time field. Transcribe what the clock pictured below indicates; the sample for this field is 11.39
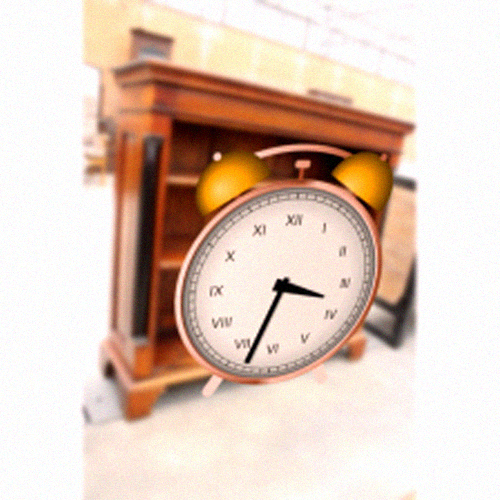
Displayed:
3.33
